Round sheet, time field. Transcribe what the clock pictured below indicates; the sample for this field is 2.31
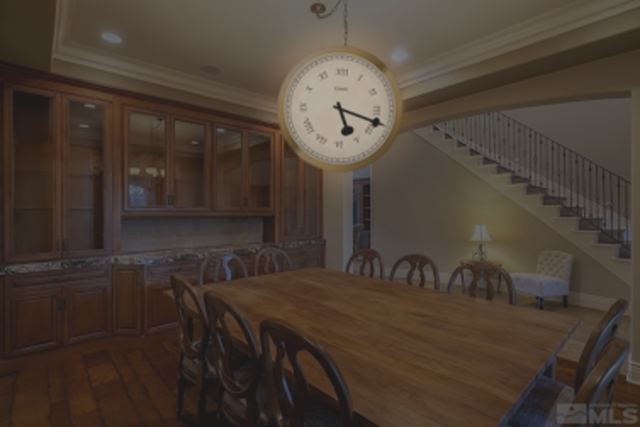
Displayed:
5.18
